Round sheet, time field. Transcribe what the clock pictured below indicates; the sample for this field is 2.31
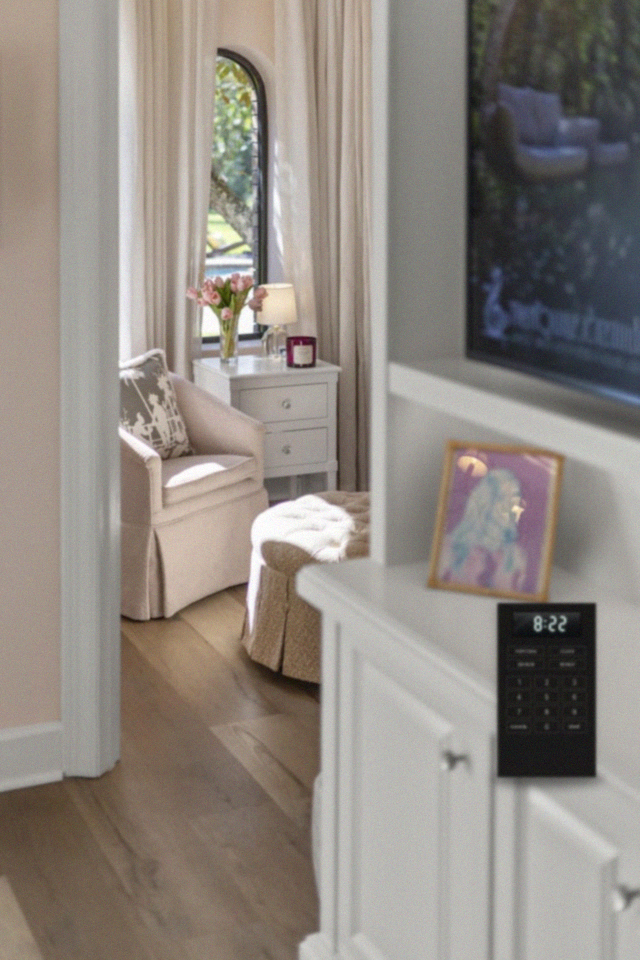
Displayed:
8.22
